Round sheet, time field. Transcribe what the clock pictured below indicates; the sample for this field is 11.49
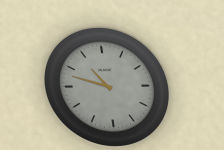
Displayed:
10.48
